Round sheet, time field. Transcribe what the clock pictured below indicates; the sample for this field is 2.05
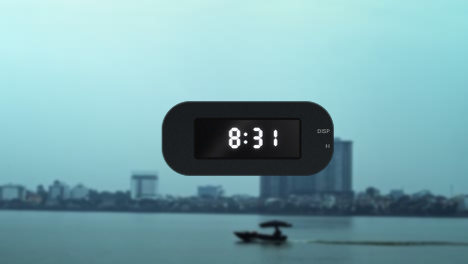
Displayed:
8.31
